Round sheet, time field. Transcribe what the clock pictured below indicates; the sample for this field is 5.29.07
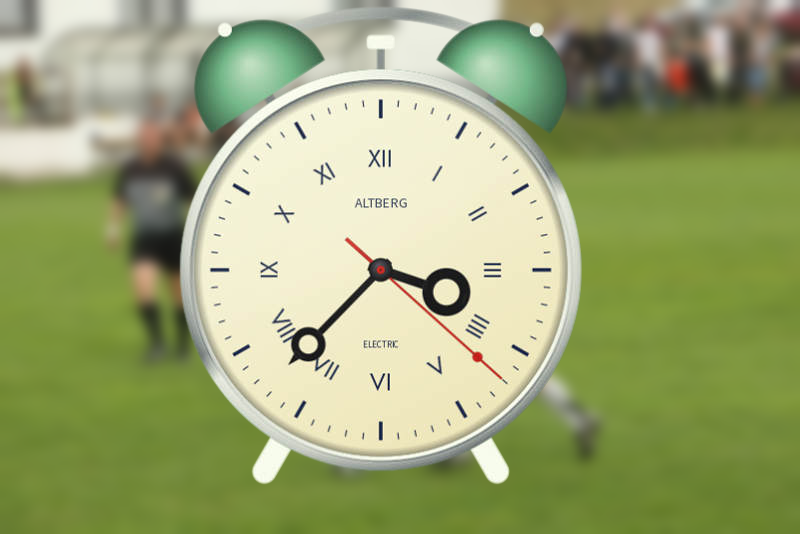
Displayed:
3.37.22
